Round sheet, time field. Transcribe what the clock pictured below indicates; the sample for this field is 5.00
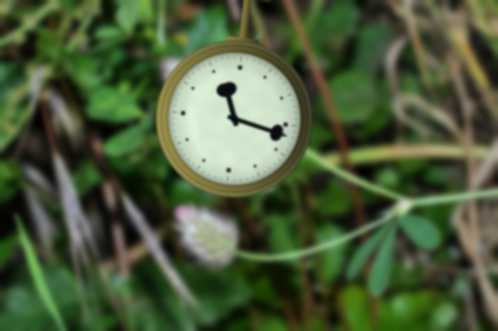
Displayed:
11.17
